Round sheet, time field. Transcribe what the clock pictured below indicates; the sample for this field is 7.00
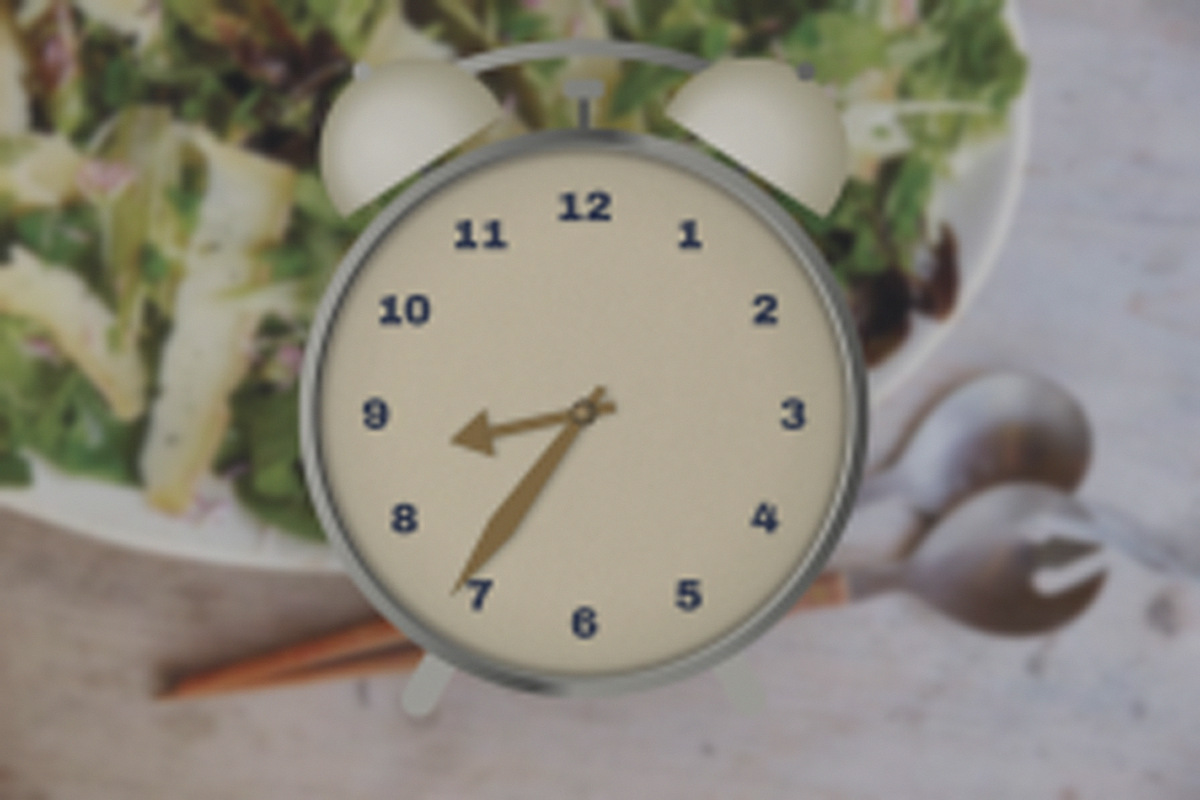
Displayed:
8.36
